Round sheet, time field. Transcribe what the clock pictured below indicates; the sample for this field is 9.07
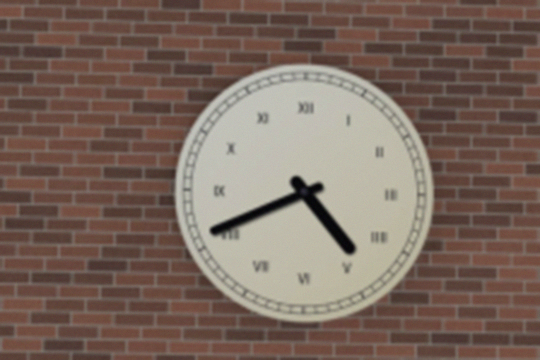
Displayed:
4.41
